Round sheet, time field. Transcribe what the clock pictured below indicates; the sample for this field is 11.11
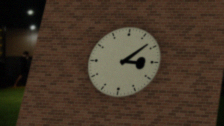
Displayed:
3.08
